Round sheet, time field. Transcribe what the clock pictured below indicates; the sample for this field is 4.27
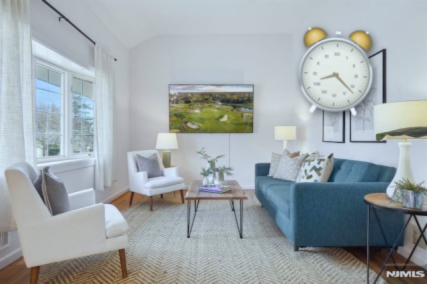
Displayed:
8.22
